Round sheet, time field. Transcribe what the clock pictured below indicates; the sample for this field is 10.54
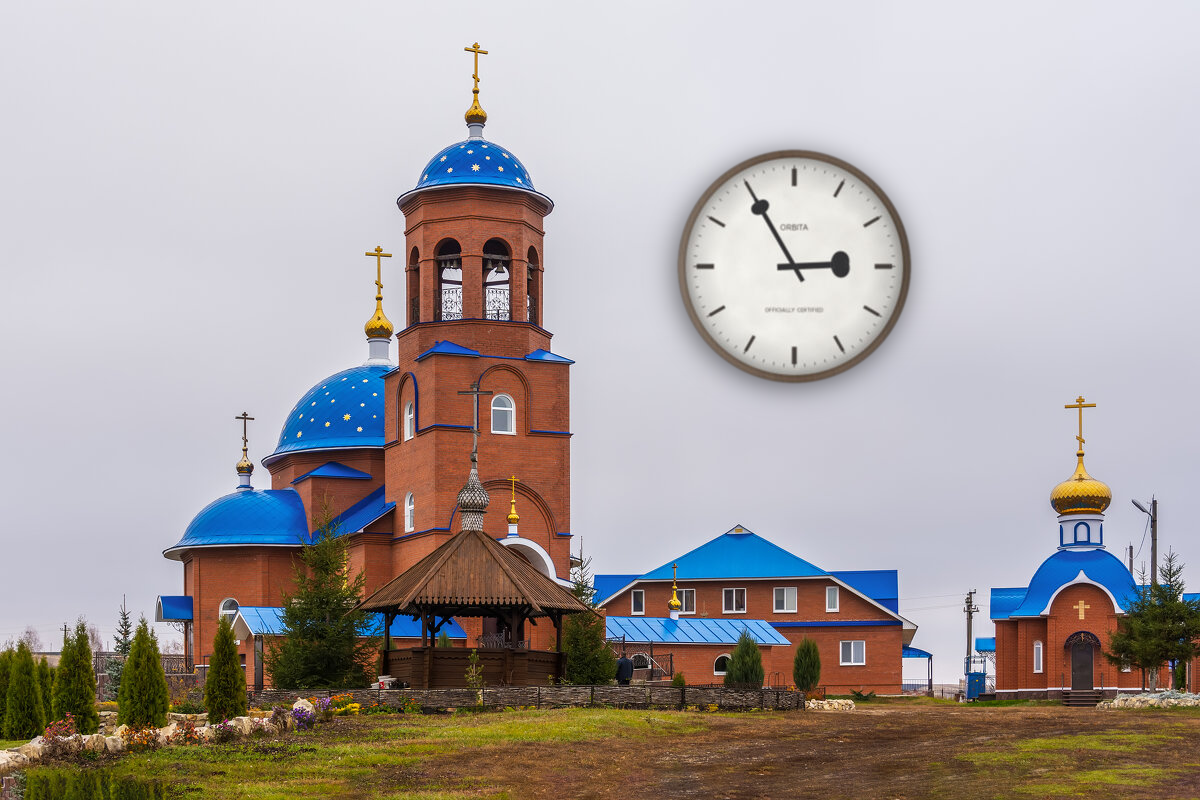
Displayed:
2.55
